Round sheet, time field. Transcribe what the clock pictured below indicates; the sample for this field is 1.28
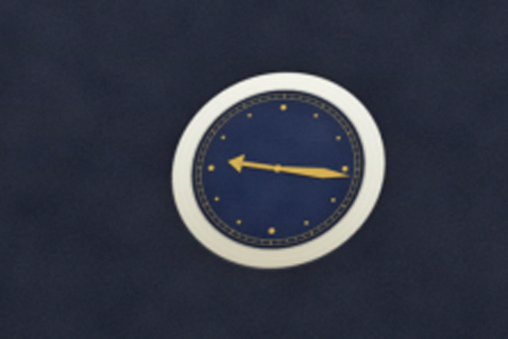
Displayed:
9.16
